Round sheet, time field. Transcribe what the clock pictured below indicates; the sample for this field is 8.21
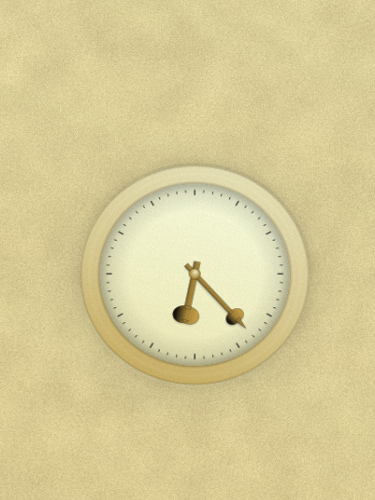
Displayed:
6.23
